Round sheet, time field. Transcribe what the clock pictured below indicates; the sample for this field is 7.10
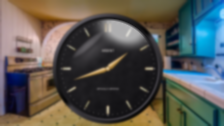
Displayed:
1.42
